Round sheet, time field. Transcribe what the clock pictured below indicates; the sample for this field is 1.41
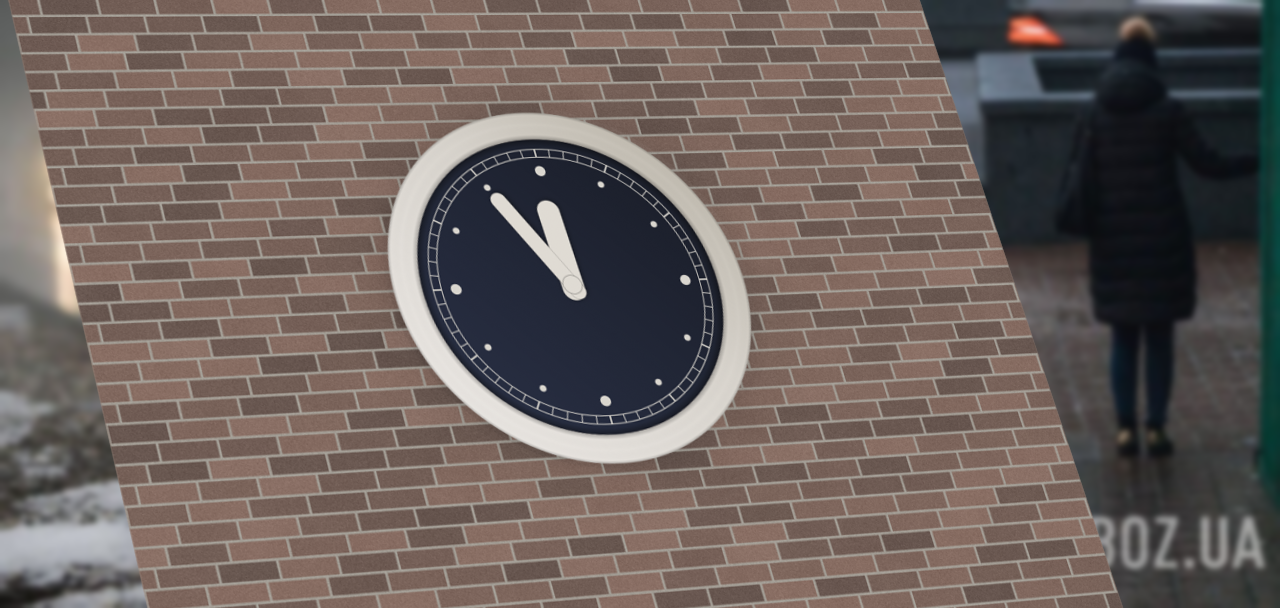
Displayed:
11.55
